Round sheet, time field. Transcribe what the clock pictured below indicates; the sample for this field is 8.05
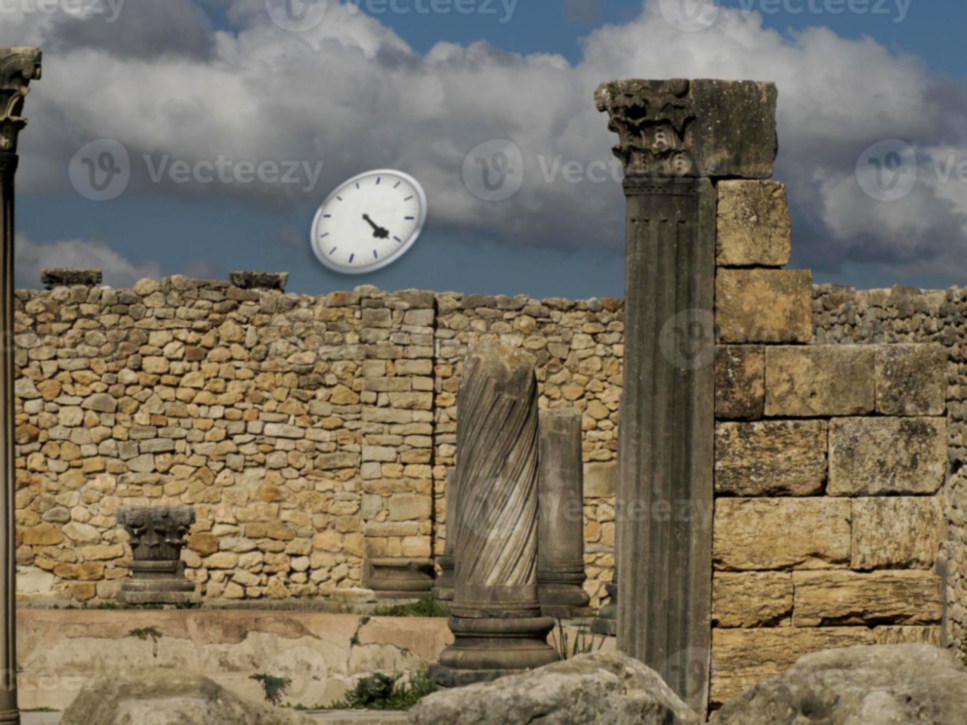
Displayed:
4.21
